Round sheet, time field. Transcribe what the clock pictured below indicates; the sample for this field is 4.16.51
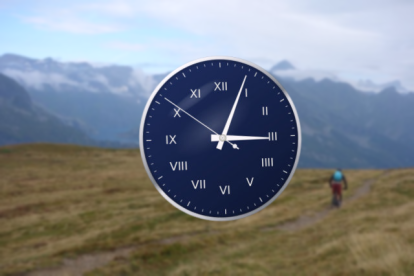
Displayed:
3.03.51
